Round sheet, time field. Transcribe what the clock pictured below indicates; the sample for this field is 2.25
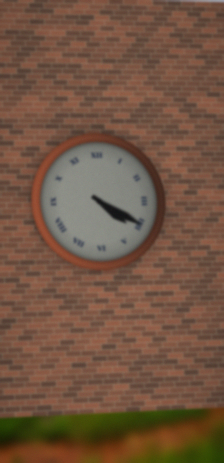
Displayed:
4.20
